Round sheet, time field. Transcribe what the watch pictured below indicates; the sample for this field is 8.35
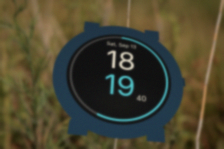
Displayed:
18.19
